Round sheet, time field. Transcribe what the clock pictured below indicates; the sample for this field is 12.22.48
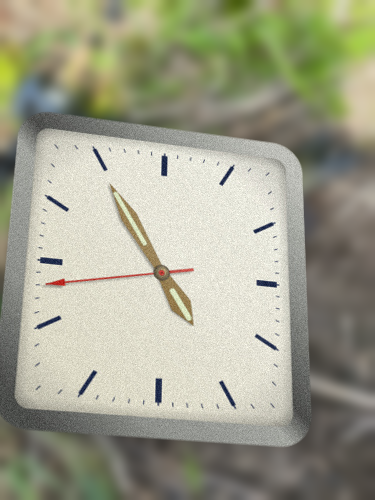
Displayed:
4.54.43
